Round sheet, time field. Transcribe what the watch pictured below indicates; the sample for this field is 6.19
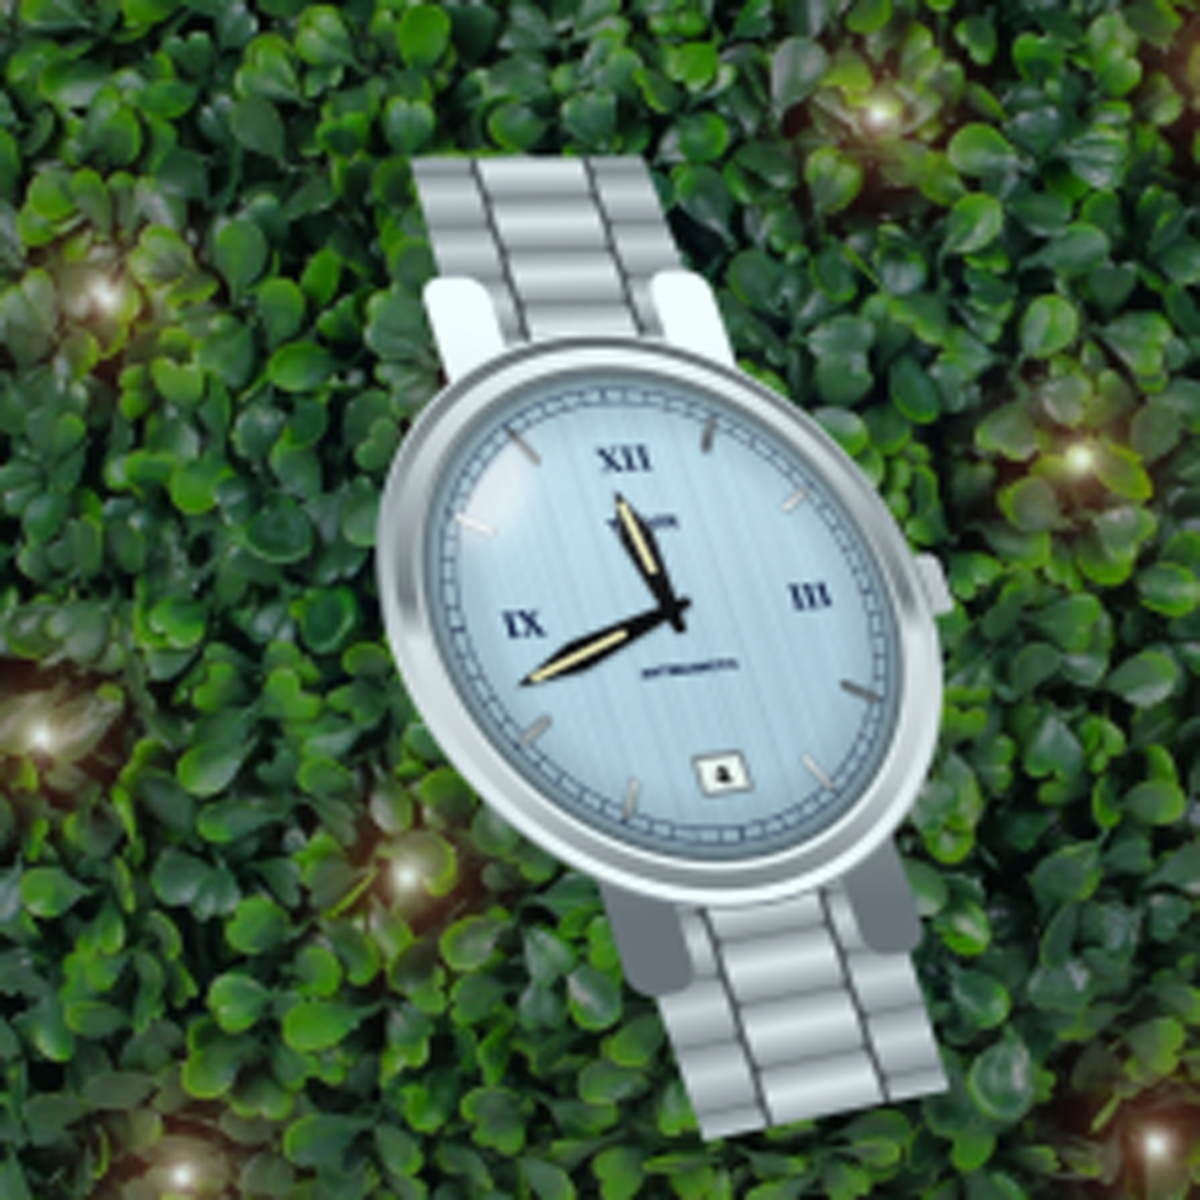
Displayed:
11.42
